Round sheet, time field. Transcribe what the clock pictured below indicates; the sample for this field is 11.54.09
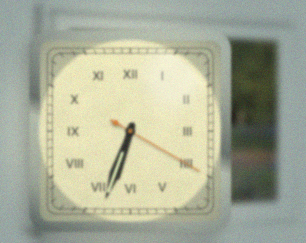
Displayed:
6.33.20
